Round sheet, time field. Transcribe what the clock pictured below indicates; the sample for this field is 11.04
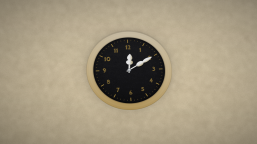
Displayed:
12.10
